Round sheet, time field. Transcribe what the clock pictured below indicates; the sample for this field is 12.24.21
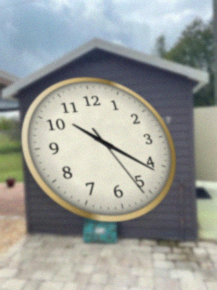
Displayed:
10.21.26
